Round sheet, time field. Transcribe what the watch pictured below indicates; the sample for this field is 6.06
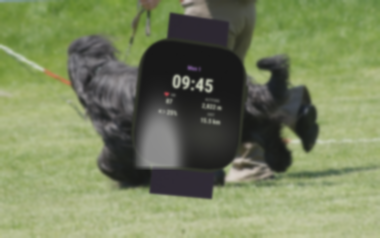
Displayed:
9.45
